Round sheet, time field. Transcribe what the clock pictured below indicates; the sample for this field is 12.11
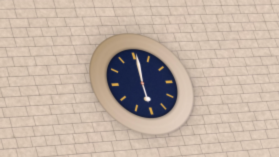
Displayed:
6.01
